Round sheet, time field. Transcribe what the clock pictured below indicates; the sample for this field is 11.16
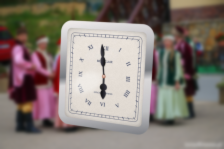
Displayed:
5.59
